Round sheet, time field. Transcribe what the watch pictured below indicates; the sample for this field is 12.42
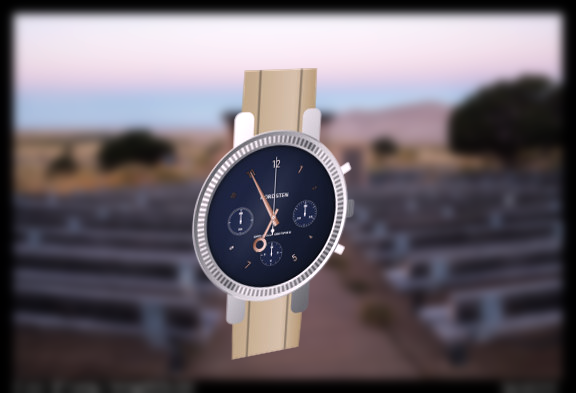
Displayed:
6.55
